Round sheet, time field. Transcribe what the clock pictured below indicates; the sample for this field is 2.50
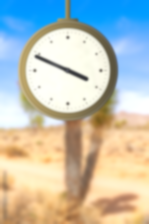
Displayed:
3.49
